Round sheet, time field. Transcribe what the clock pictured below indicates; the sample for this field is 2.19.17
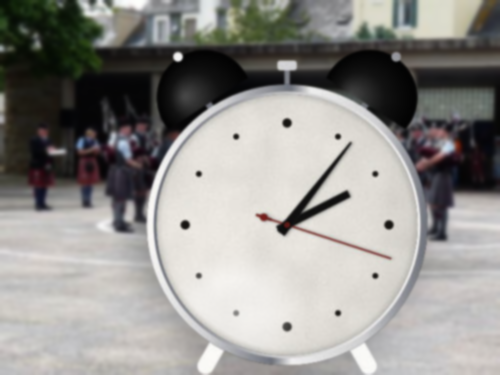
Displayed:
2.06.18
